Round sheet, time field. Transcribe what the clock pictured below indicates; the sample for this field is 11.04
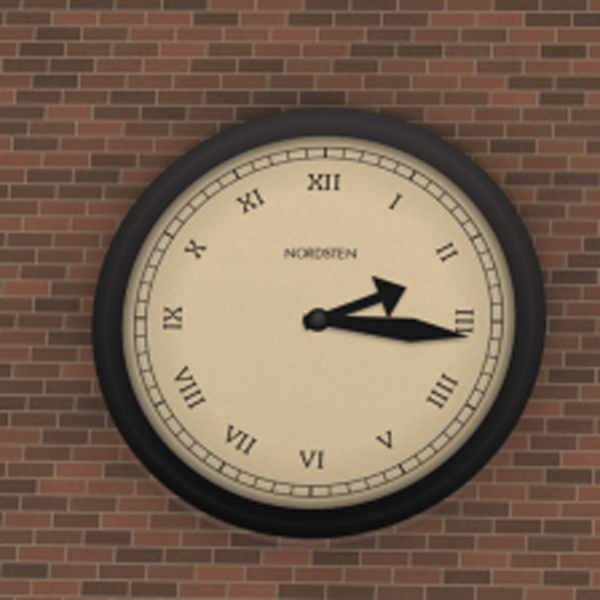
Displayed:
2.16
